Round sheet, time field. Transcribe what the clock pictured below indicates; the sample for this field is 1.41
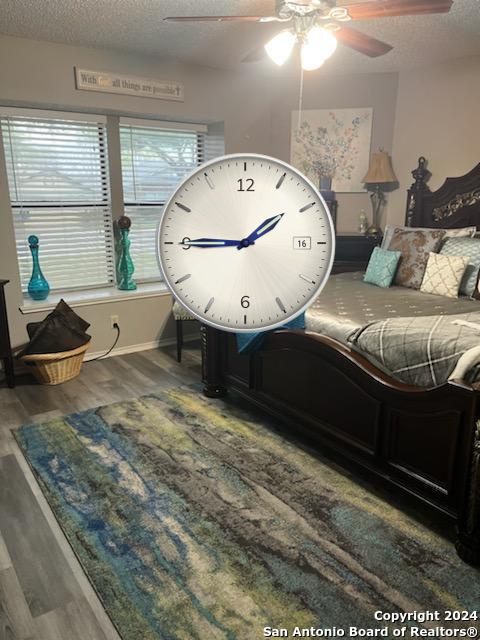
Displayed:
1.45
